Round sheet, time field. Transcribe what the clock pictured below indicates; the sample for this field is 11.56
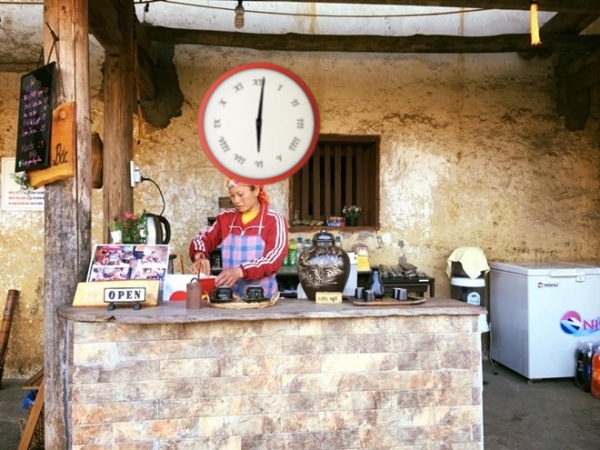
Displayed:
6.01
